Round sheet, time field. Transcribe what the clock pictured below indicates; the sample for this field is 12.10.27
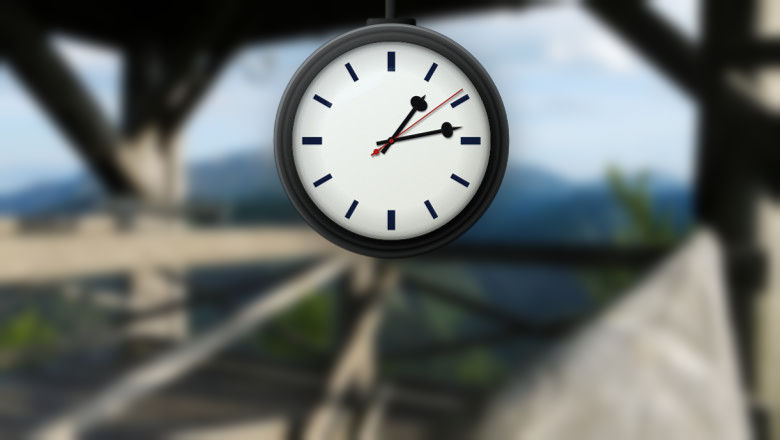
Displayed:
1.13.09
